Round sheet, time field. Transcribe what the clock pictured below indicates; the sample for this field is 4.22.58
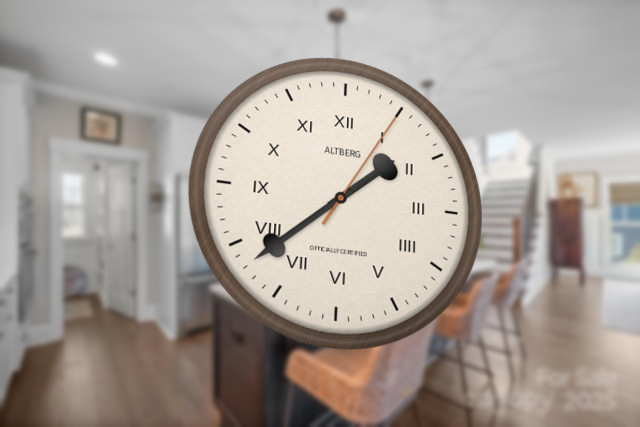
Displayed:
1.38.05
